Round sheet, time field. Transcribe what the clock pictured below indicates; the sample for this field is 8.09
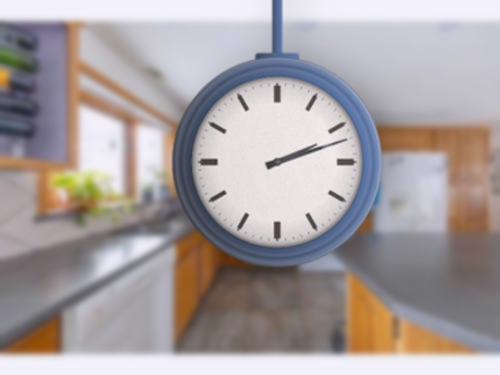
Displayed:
2.12
